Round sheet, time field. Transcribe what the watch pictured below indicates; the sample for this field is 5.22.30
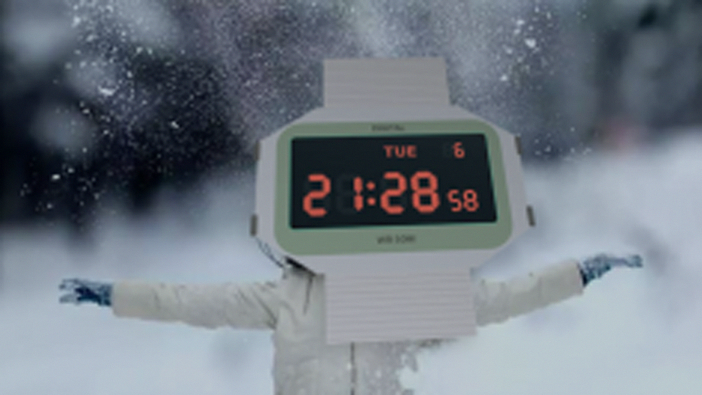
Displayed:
21.28.58
